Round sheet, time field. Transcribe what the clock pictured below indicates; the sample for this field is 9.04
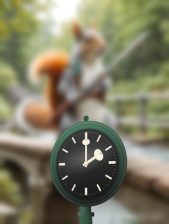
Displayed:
2.00
